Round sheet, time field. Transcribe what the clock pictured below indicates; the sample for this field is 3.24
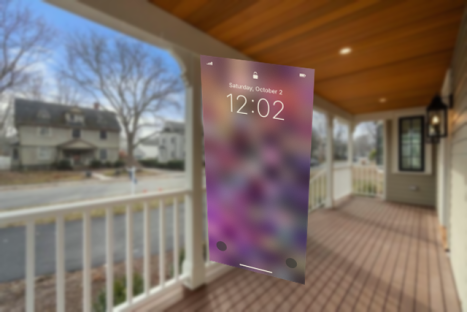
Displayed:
12.02
